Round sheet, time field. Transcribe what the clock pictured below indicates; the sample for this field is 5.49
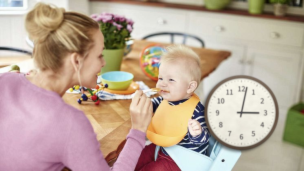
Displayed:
3.02
